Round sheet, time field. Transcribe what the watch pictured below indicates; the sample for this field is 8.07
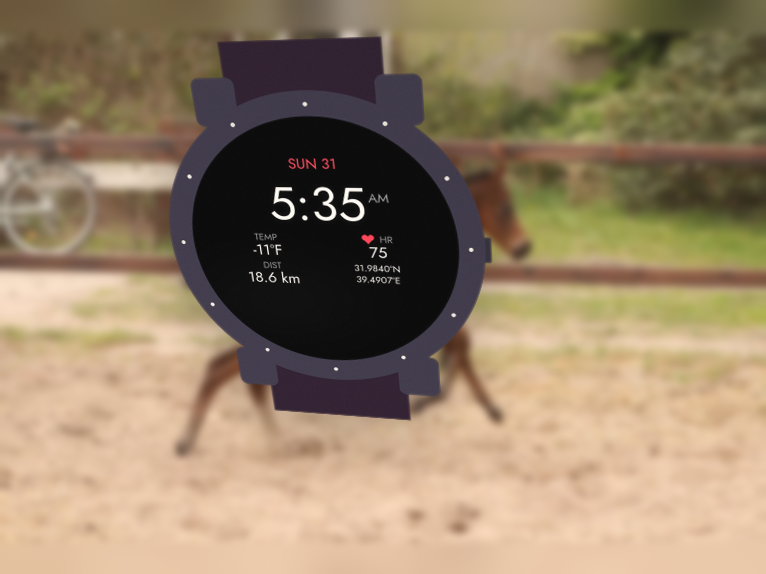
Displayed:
5.35
